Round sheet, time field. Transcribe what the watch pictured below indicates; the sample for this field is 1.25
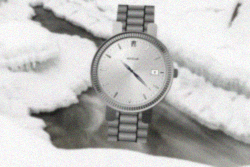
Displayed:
10.22
